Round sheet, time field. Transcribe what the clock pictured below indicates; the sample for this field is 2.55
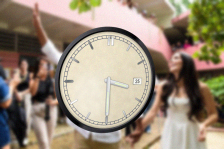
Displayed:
3.30
